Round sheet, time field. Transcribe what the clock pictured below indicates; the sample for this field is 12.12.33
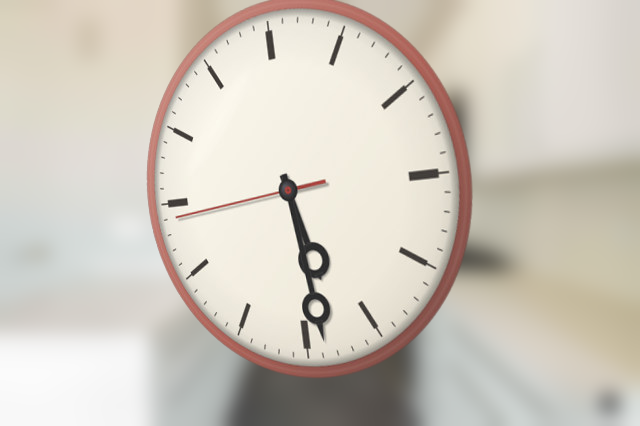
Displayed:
5.28.44
